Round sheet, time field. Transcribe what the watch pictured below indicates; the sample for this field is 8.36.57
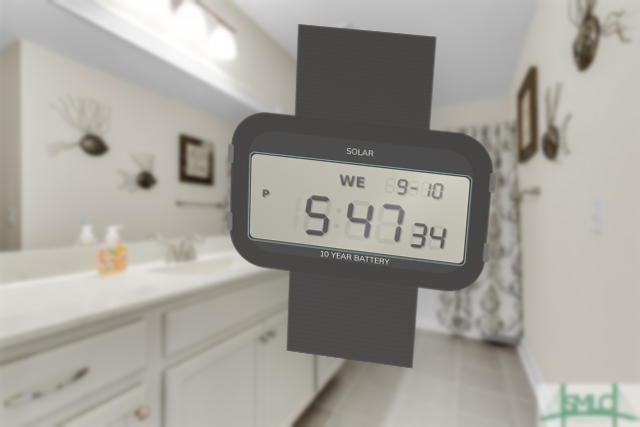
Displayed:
5.47.34
